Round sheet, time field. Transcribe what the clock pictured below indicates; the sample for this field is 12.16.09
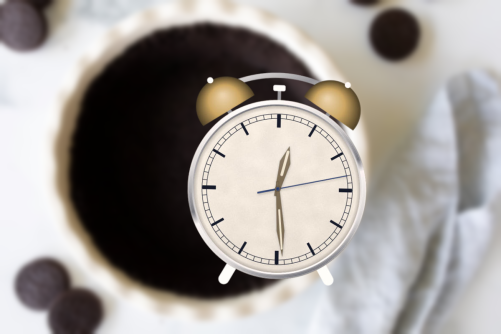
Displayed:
12.29.13
